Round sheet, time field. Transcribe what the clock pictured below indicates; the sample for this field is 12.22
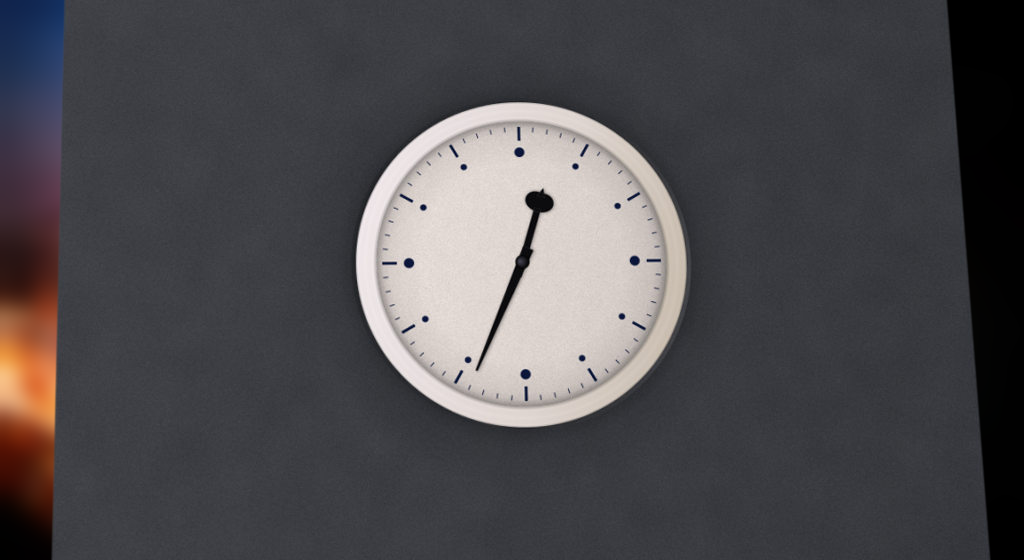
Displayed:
12.34
